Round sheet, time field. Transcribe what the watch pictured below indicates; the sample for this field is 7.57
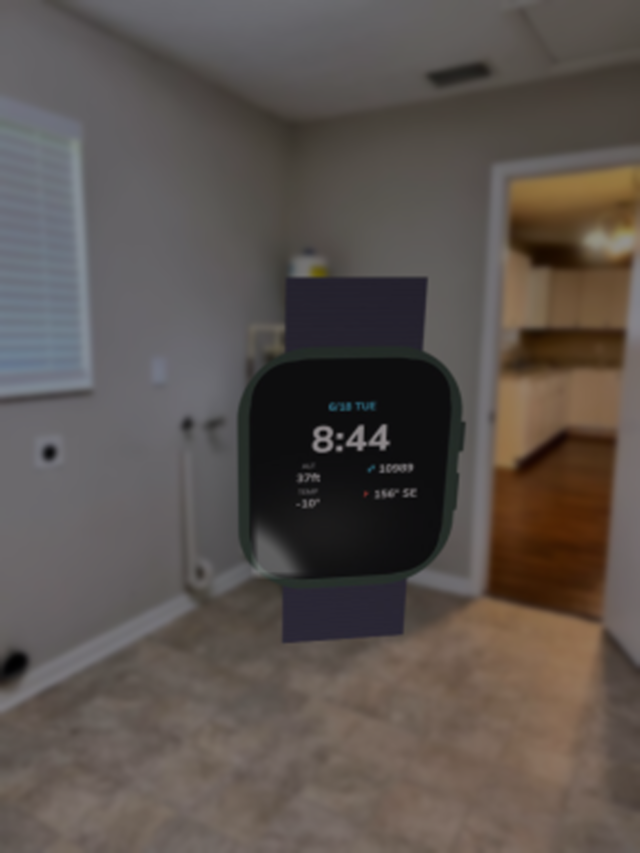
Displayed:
8.44
